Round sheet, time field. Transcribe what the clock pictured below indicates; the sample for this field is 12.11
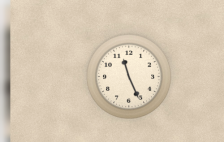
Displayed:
11.26
